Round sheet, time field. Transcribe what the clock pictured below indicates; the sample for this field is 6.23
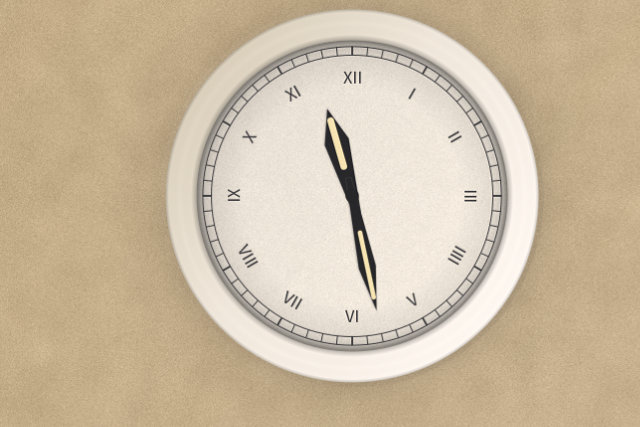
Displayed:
11.28
